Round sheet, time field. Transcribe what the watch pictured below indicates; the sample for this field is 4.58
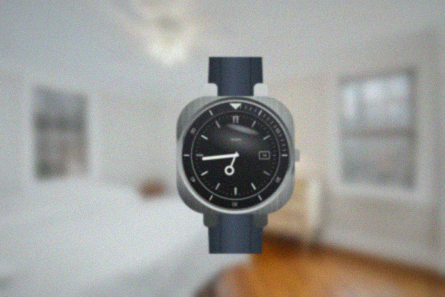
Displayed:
6.44
